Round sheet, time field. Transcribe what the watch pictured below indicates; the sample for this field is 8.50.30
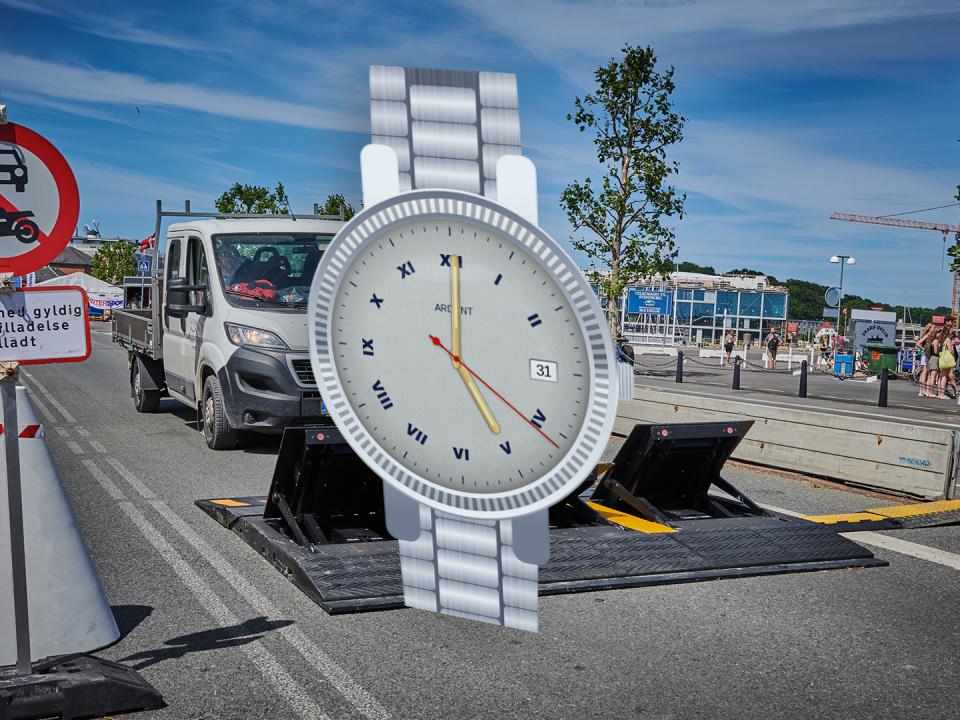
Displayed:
5.00.21
